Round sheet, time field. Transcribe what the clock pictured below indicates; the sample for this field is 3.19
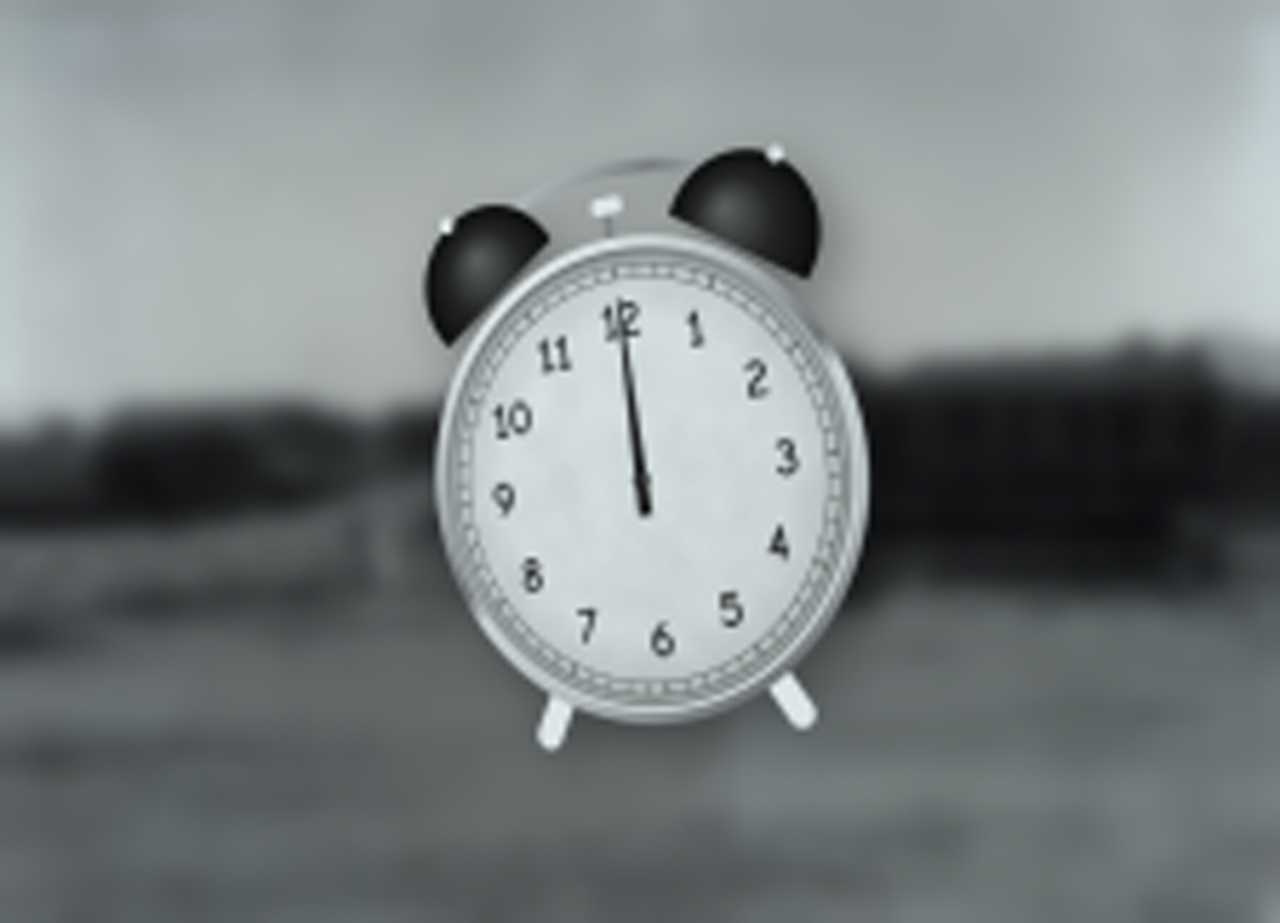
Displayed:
12.00
